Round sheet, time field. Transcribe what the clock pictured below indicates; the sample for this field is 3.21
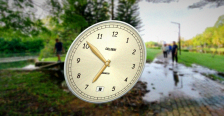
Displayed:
6.51
